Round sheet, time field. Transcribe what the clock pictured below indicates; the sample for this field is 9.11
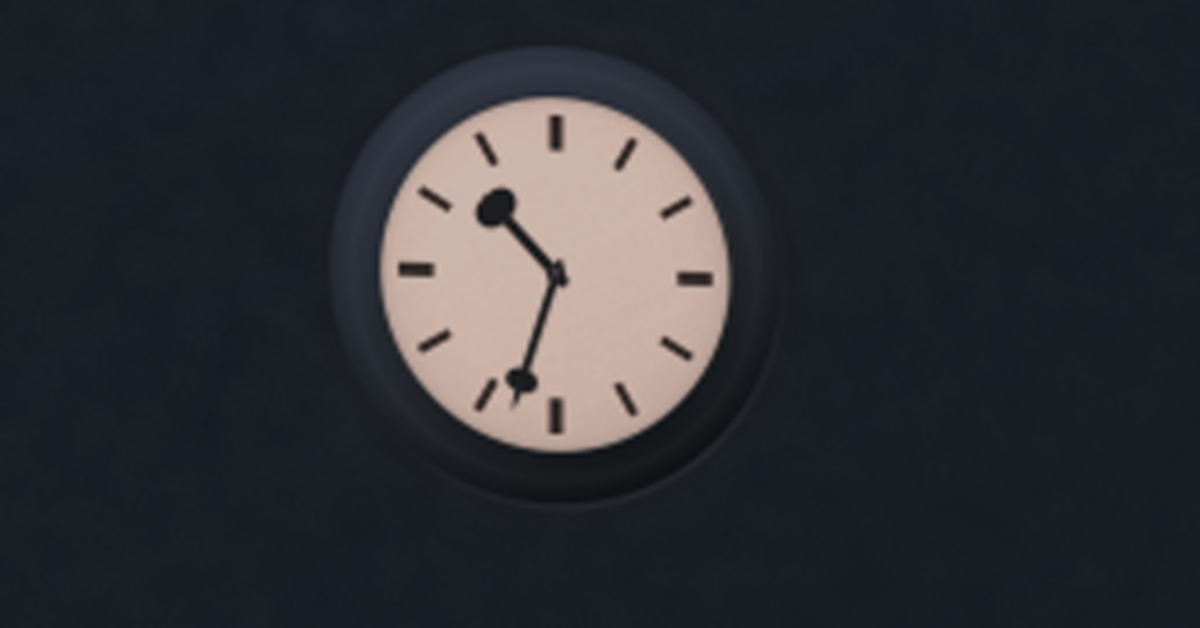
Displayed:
10.33
